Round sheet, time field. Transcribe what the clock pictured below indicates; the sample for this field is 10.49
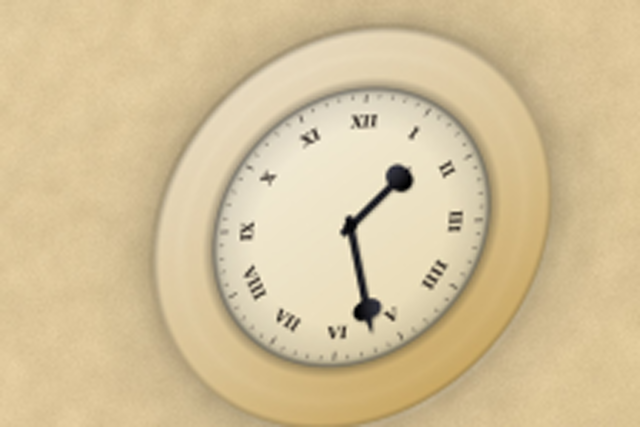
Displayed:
1.27
